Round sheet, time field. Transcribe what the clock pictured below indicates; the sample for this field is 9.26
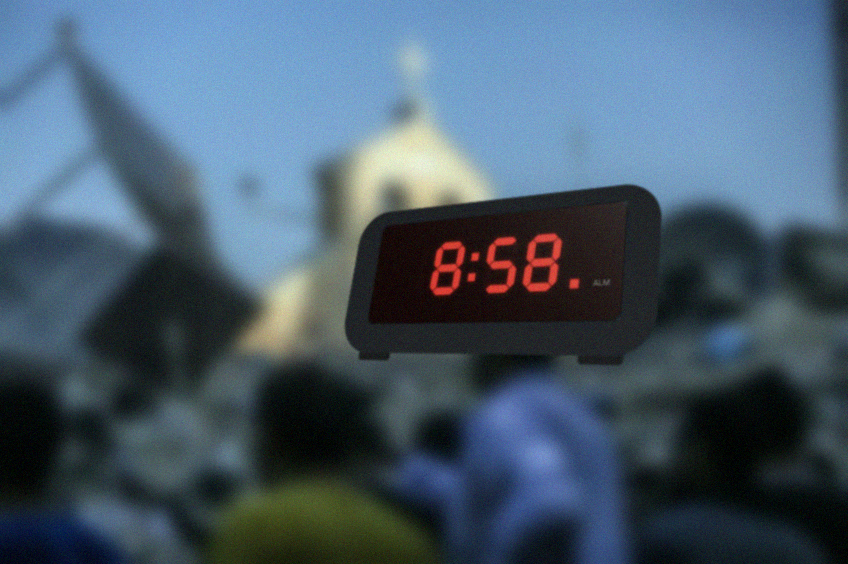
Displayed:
8.58
